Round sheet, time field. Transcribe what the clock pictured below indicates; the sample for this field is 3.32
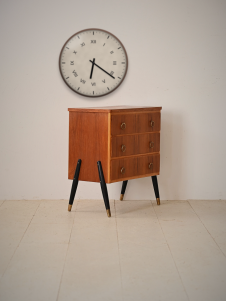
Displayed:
6.21
